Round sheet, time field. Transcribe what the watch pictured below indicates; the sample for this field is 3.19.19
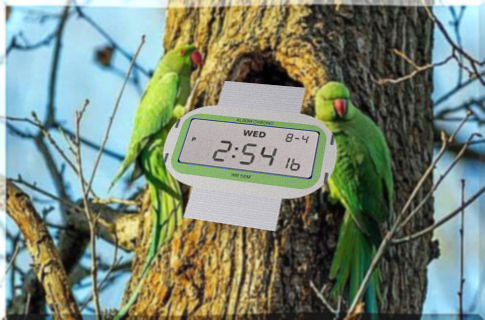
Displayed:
2.54.16
